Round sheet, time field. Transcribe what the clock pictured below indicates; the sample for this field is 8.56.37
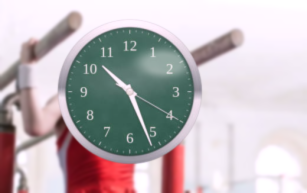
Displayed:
10.26.20
